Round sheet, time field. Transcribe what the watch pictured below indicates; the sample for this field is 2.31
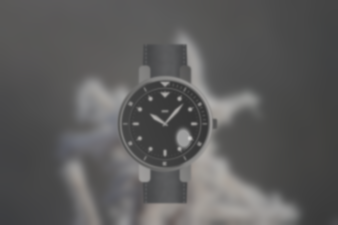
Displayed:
10.07
